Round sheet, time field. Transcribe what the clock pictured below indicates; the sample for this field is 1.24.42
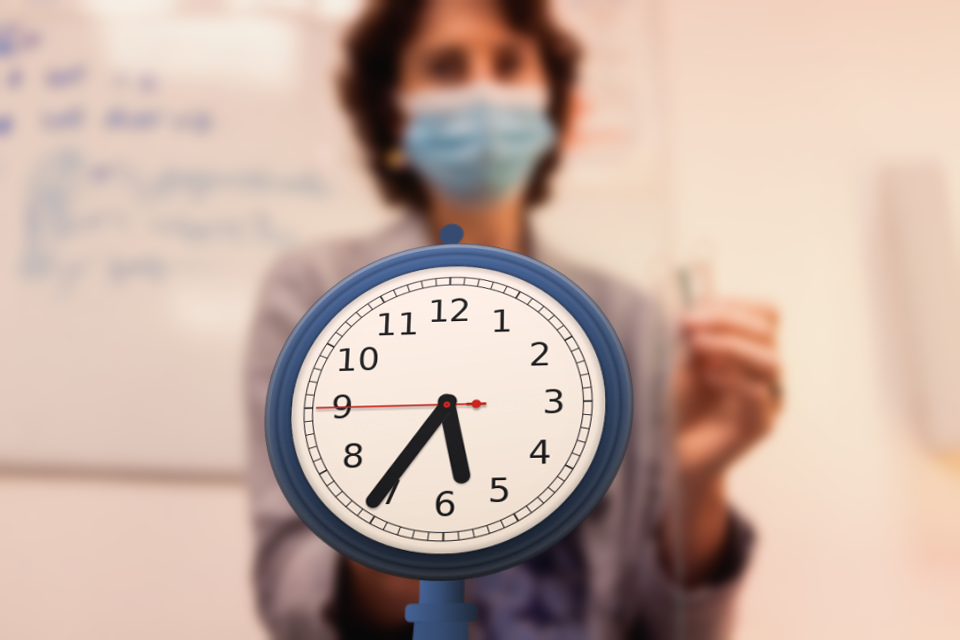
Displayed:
5.35.45
